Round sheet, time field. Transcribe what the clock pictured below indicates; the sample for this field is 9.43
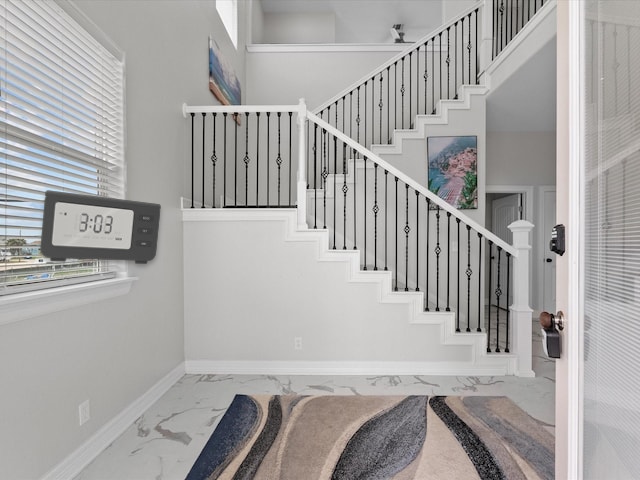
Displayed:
3.03
